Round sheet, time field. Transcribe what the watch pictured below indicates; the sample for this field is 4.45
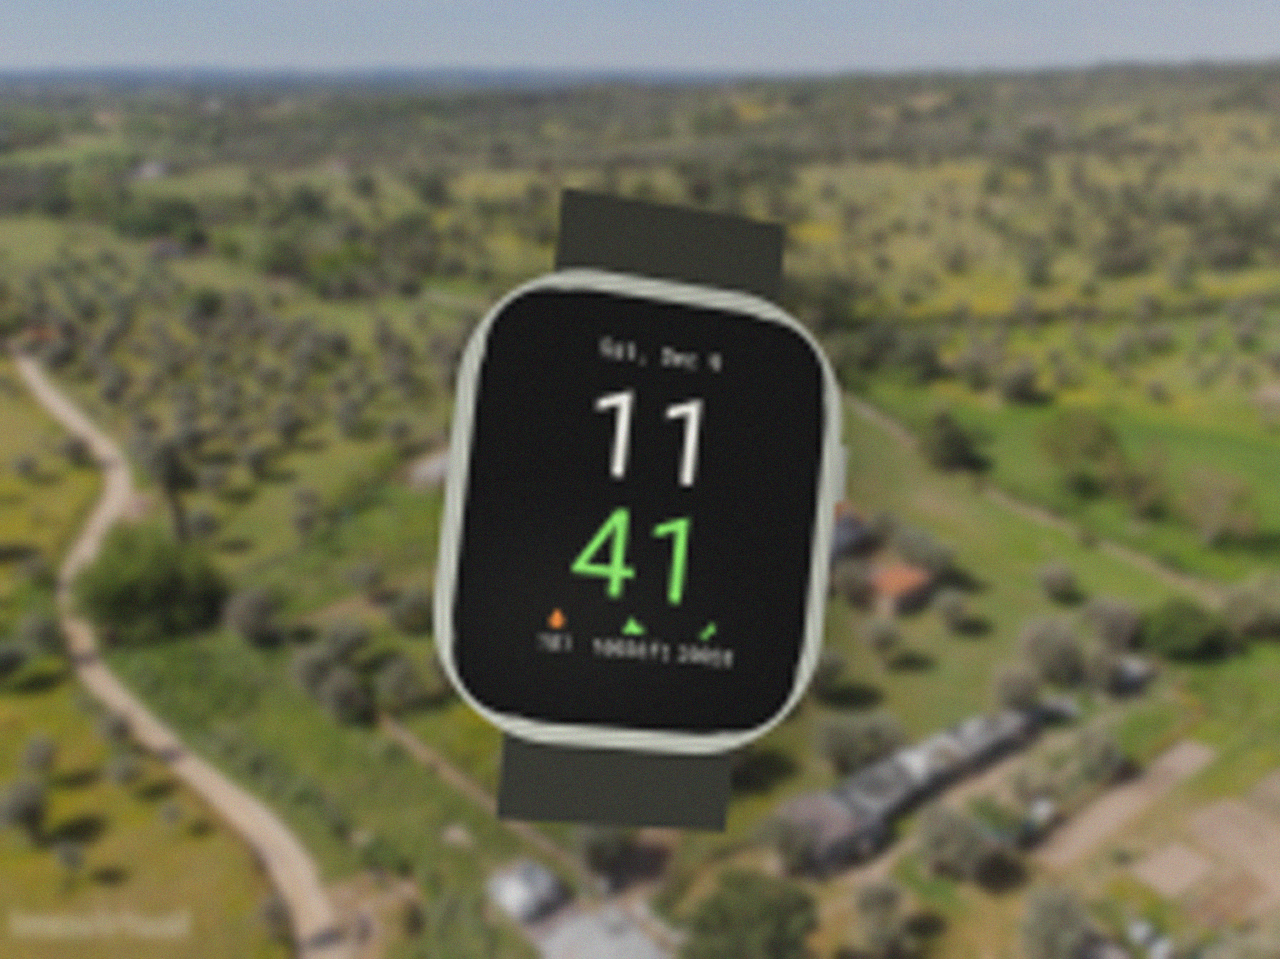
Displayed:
11.41
